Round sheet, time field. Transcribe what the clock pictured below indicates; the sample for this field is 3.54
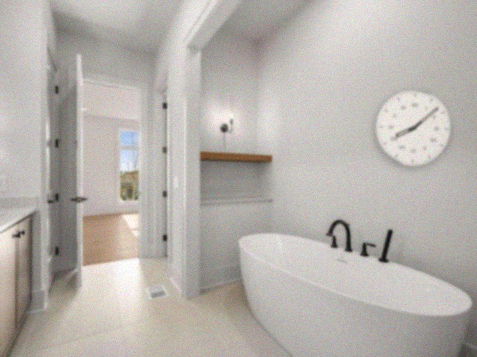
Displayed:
8.08
